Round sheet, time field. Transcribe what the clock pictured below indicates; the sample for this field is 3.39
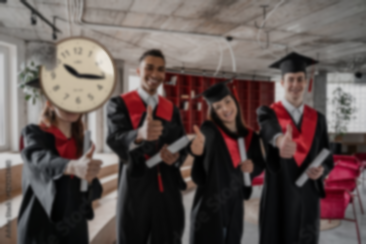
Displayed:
10.16
